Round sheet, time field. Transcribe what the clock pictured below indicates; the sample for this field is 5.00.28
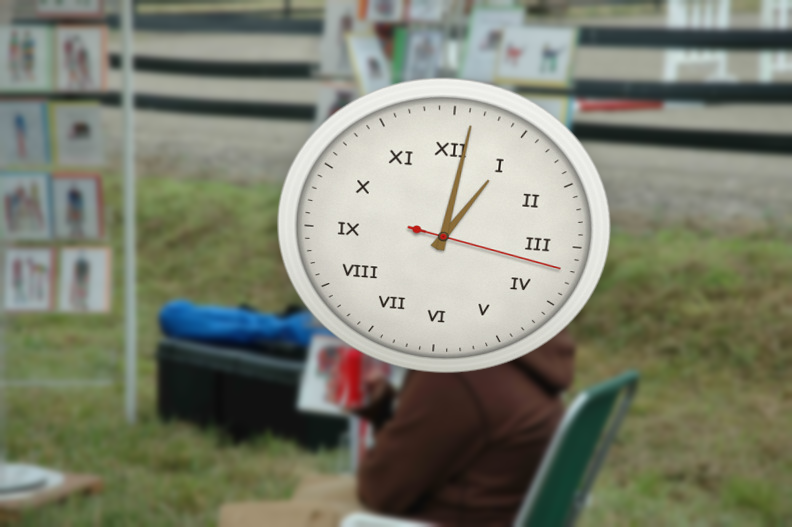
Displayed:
1.01.17
